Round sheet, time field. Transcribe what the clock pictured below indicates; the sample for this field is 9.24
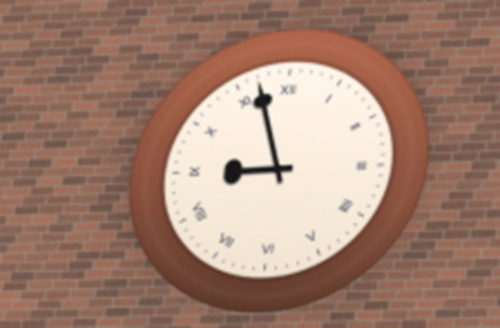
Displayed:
8.57
